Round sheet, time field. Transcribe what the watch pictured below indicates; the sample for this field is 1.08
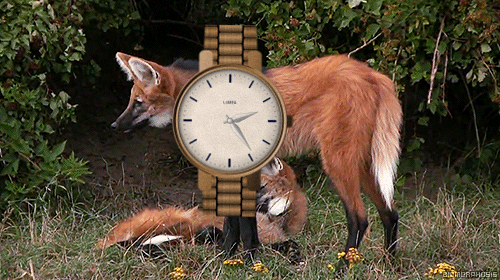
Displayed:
2.24
